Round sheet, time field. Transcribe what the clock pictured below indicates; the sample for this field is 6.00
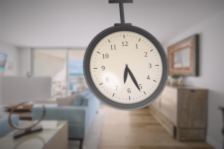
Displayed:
6.26
